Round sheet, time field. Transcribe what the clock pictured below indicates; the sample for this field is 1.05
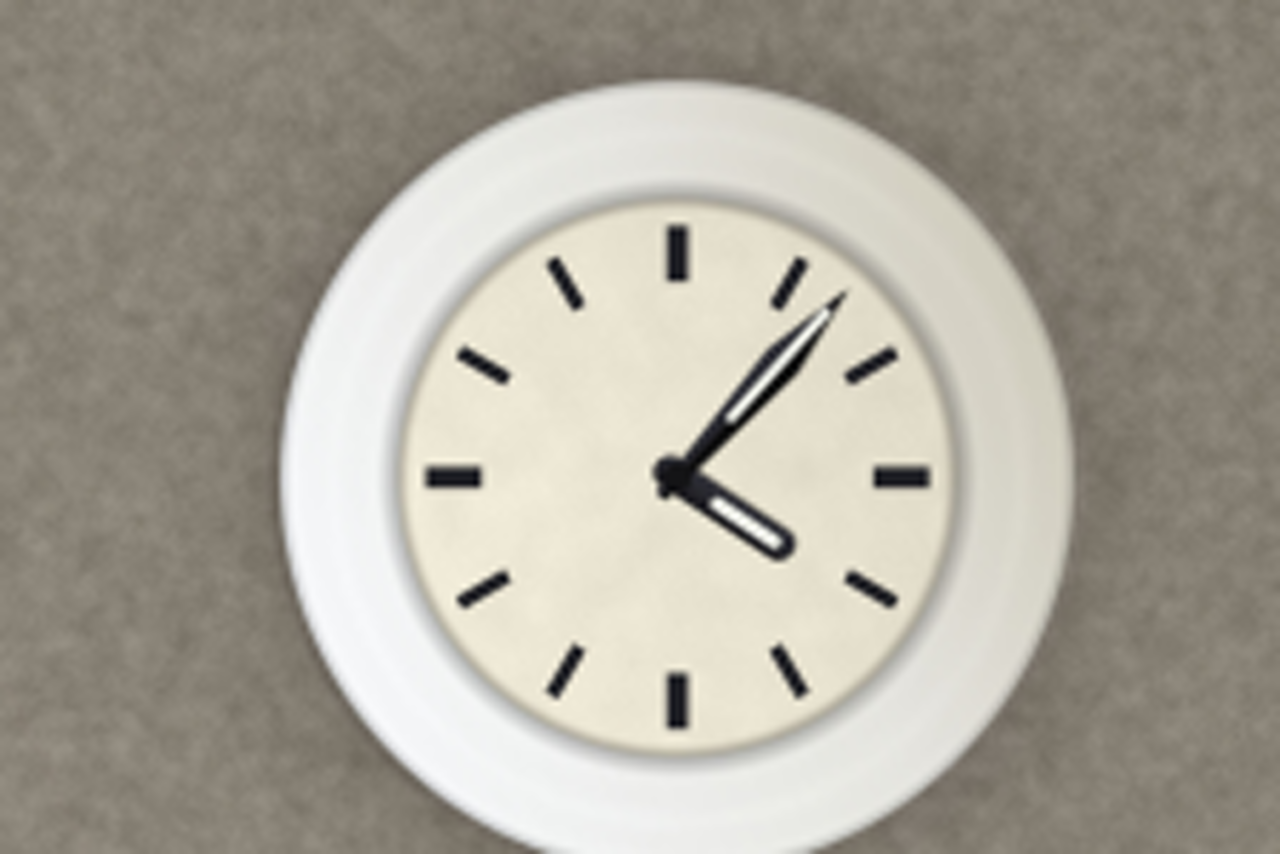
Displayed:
4.07
